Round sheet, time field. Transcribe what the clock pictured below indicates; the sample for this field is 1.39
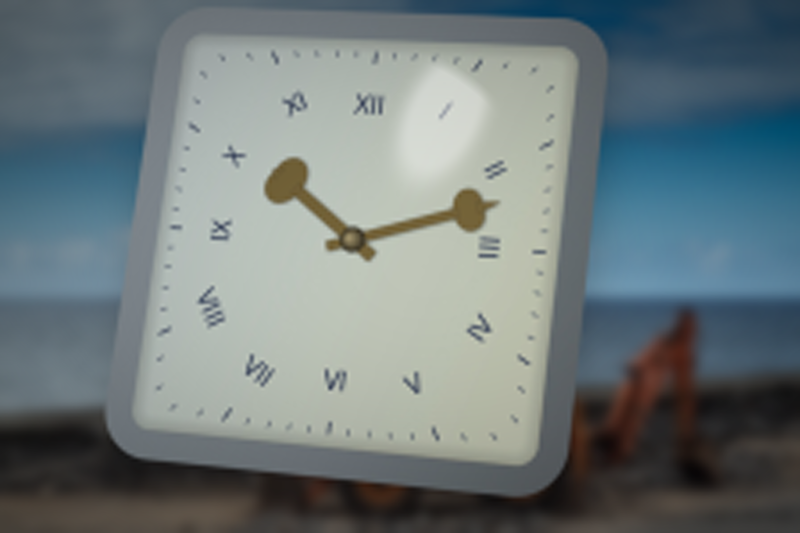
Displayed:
10.12
